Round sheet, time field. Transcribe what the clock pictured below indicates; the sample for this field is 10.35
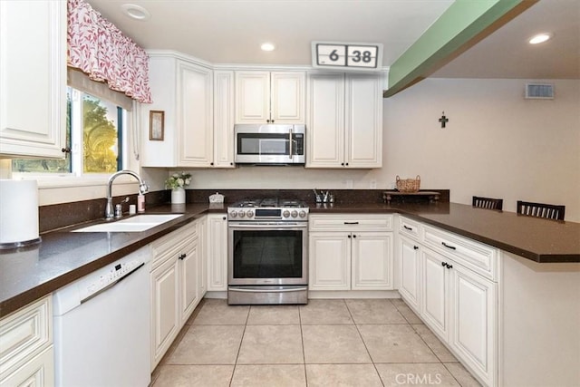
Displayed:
6.38
